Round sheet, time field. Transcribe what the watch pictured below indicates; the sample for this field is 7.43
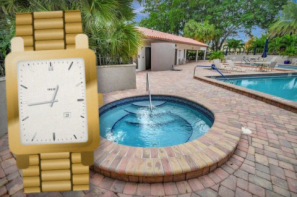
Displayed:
12.44
